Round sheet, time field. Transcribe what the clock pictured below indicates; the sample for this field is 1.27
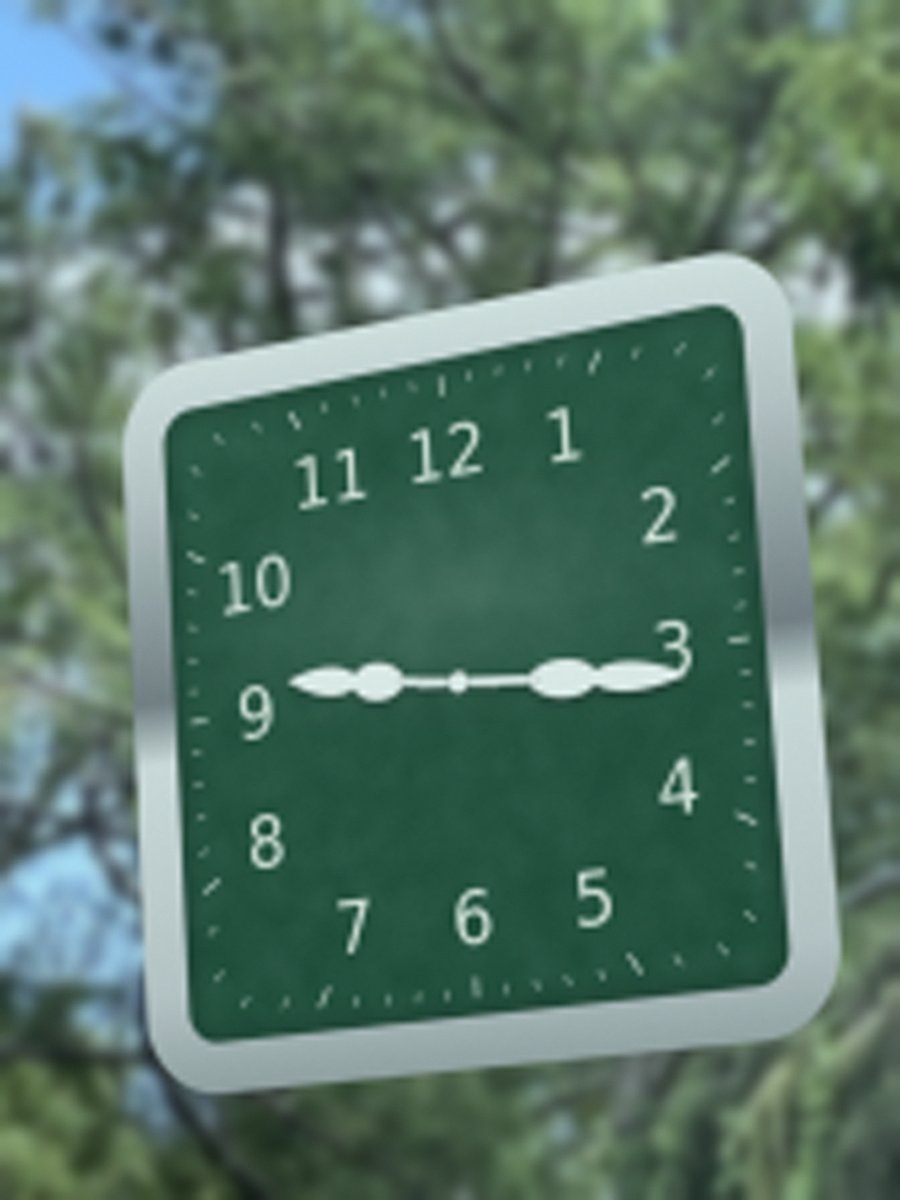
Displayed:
9.16
